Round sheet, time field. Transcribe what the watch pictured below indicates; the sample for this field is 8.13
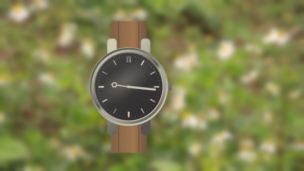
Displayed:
9.16
